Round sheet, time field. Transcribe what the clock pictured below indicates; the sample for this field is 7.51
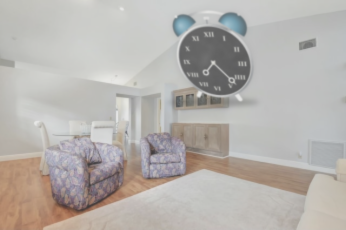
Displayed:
7.23
